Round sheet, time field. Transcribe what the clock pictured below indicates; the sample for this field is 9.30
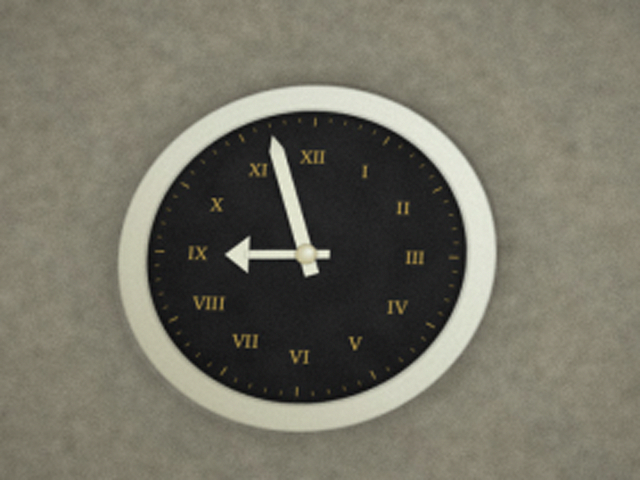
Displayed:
8.57
